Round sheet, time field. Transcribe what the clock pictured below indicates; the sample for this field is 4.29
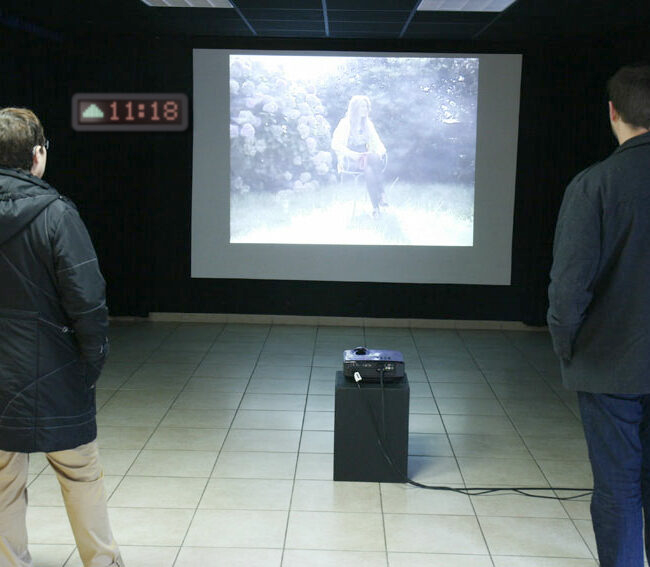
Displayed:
11.18
